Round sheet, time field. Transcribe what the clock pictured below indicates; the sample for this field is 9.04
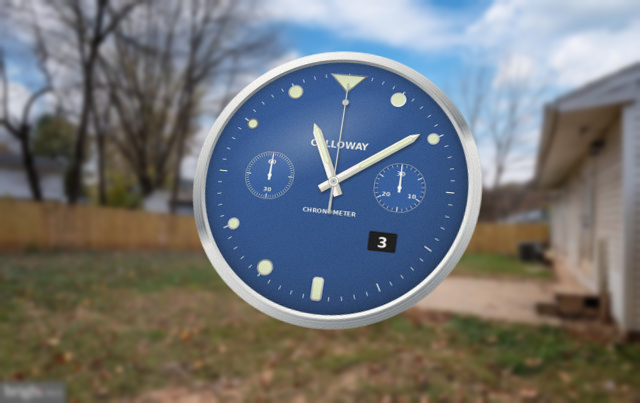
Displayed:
11.09
